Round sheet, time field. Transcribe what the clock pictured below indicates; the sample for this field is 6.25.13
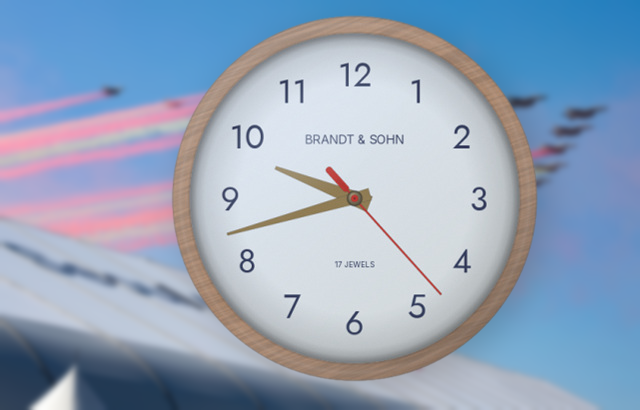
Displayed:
9.42.23
